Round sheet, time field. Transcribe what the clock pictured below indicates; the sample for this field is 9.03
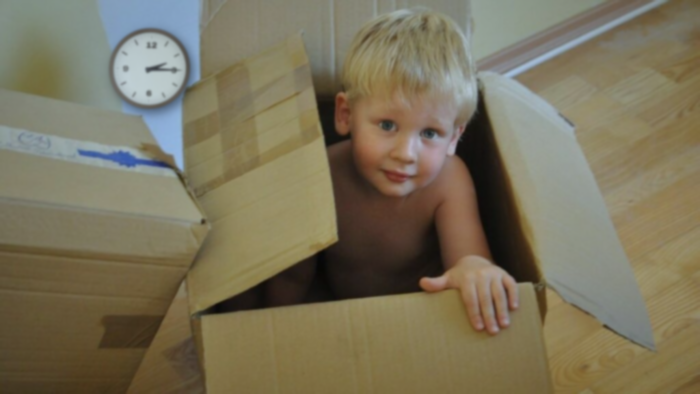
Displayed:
2.15
